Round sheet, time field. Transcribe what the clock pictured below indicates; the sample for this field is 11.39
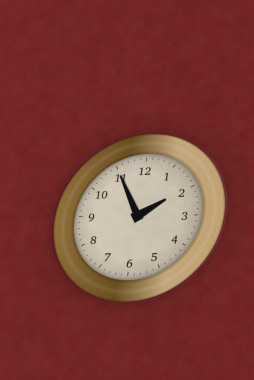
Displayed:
1.55
